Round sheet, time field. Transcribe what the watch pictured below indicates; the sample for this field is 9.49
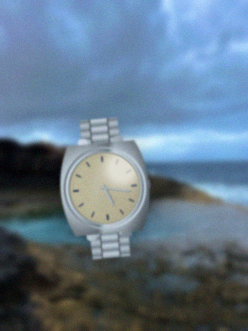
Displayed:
5.17
